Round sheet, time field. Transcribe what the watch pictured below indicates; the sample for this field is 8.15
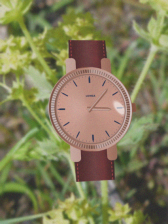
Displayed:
3.07
